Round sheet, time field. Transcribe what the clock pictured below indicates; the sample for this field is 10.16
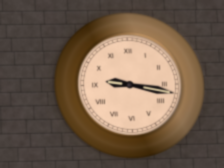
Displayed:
9.17
